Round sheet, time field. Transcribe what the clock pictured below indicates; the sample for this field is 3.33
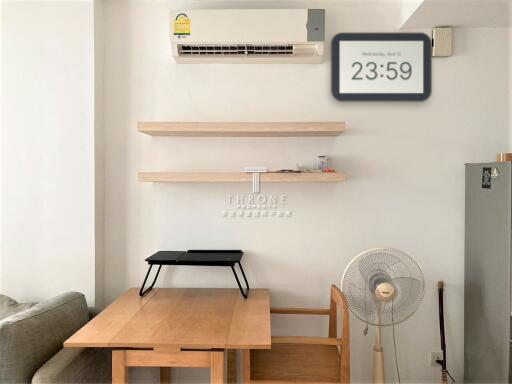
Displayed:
23.59
